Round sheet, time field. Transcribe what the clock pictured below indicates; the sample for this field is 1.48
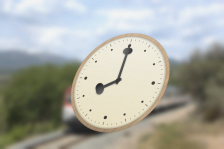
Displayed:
8.00
